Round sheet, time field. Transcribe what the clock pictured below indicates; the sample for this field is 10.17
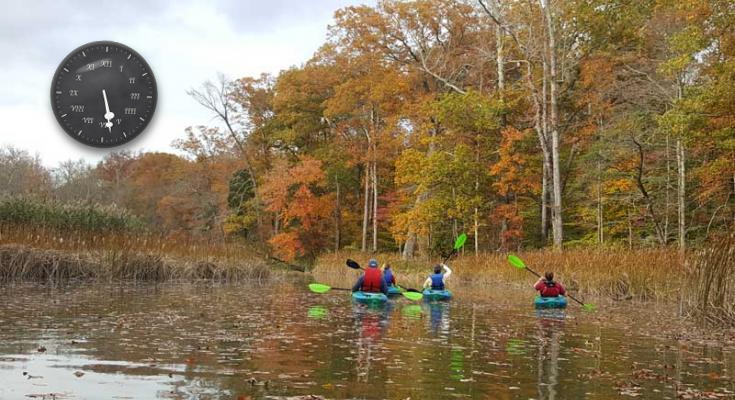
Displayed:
5.28
